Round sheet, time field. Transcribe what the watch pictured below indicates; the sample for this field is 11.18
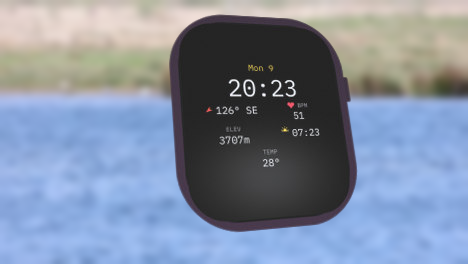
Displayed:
20.23
